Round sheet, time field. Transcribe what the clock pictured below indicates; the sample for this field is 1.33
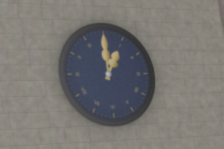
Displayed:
1.00
